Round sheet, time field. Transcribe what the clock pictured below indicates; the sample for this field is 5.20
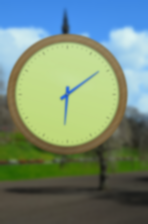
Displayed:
6.09
